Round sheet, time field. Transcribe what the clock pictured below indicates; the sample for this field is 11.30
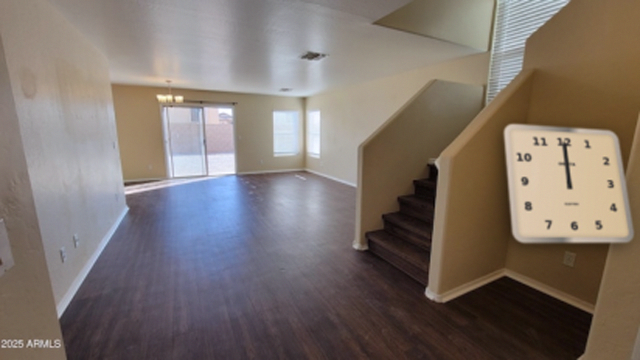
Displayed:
12.00
